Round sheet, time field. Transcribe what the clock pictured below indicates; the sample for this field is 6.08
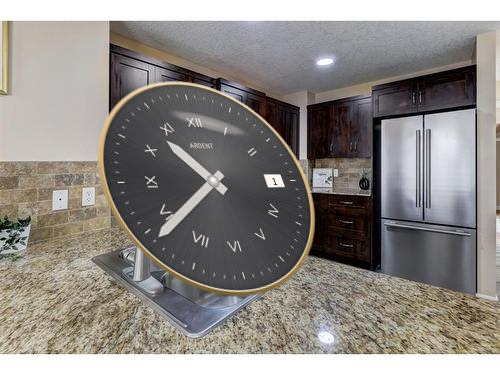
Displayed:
10.39
